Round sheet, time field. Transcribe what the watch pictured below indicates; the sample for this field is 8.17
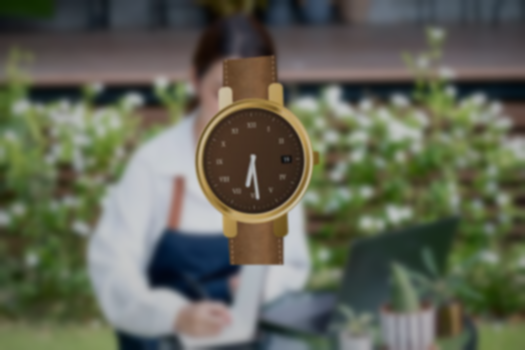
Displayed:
6.29
